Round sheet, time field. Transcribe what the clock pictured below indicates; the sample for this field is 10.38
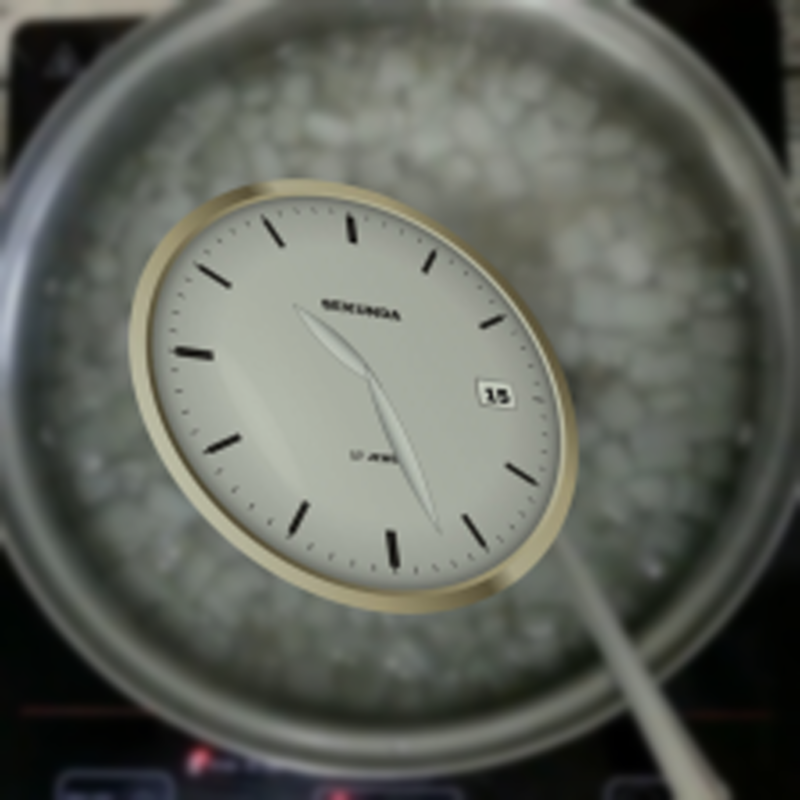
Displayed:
10.27
